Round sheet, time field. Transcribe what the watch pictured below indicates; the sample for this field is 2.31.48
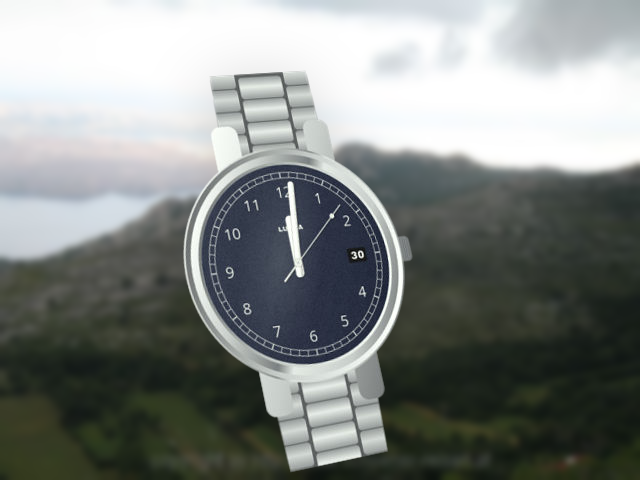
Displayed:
12.01.08
